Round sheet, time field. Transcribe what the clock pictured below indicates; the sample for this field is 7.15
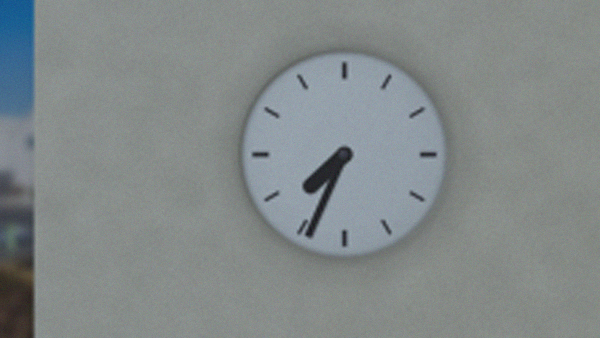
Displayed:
7.34
